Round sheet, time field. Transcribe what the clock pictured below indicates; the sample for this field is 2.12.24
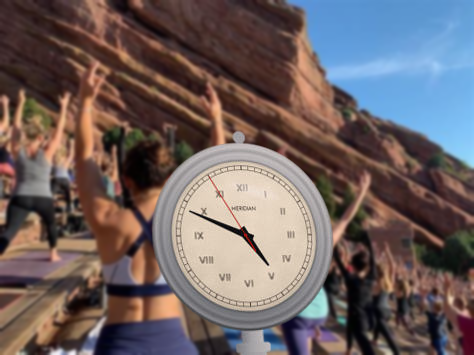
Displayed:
4.48.55
